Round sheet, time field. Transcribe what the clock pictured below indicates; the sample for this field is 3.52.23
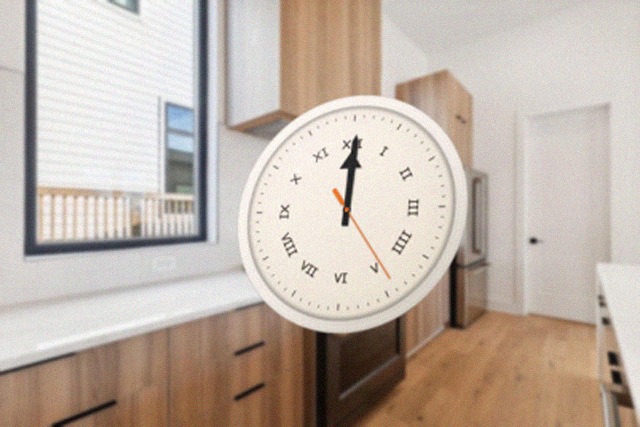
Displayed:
12.00.24
